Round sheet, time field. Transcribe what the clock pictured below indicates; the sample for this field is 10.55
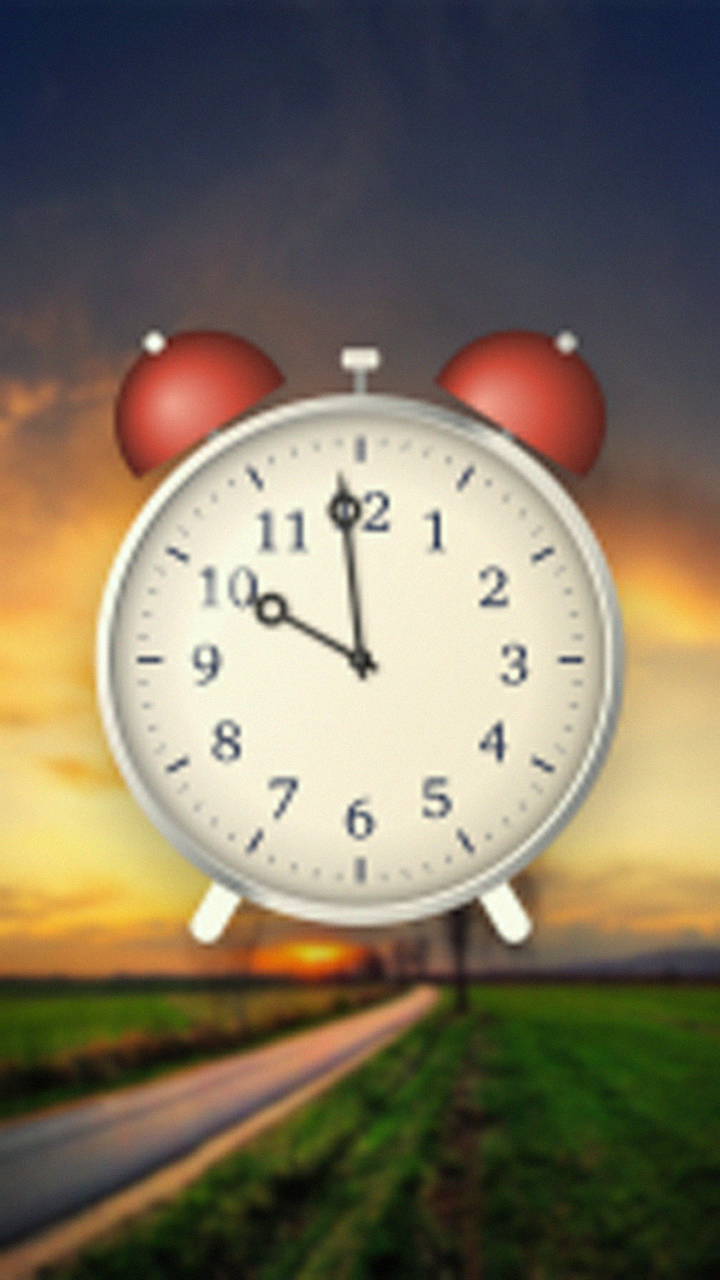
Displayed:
9.59
